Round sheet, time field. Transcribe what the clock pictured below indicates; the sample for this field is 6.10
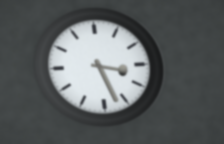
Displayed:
3.27
